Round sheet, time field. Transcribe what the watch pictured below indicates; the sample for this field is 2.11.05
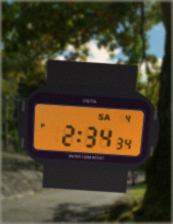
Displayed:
2.34.34
